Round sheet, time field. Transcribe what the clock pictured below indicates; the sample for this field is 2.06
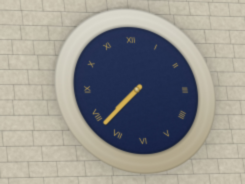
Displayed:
7.38
